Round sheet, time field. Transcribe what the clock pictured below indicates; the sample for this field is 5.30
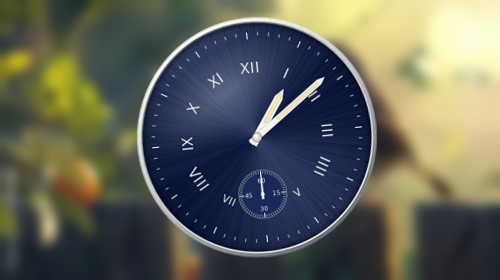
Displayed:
1.09
